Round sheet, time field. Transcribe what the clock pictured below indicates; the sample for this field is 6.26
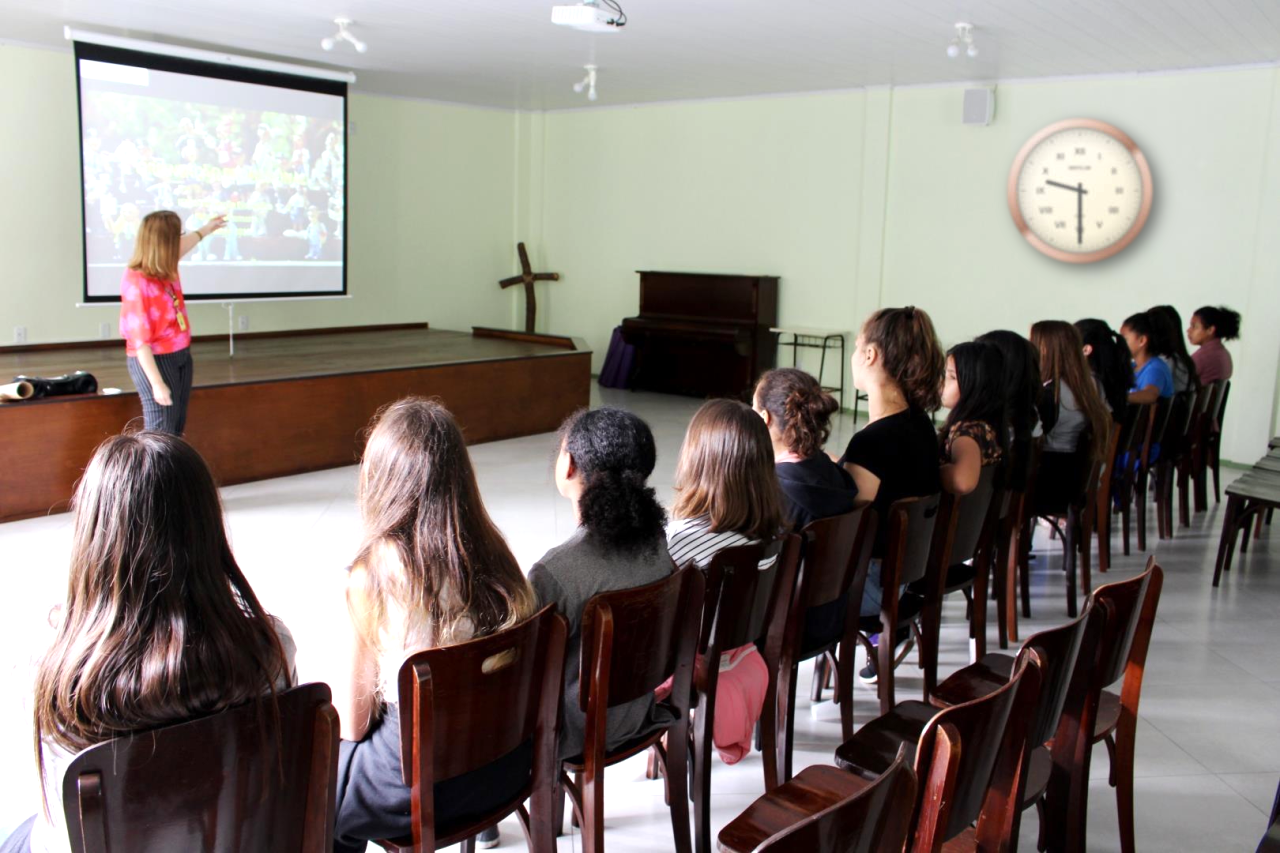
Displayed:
9.30
